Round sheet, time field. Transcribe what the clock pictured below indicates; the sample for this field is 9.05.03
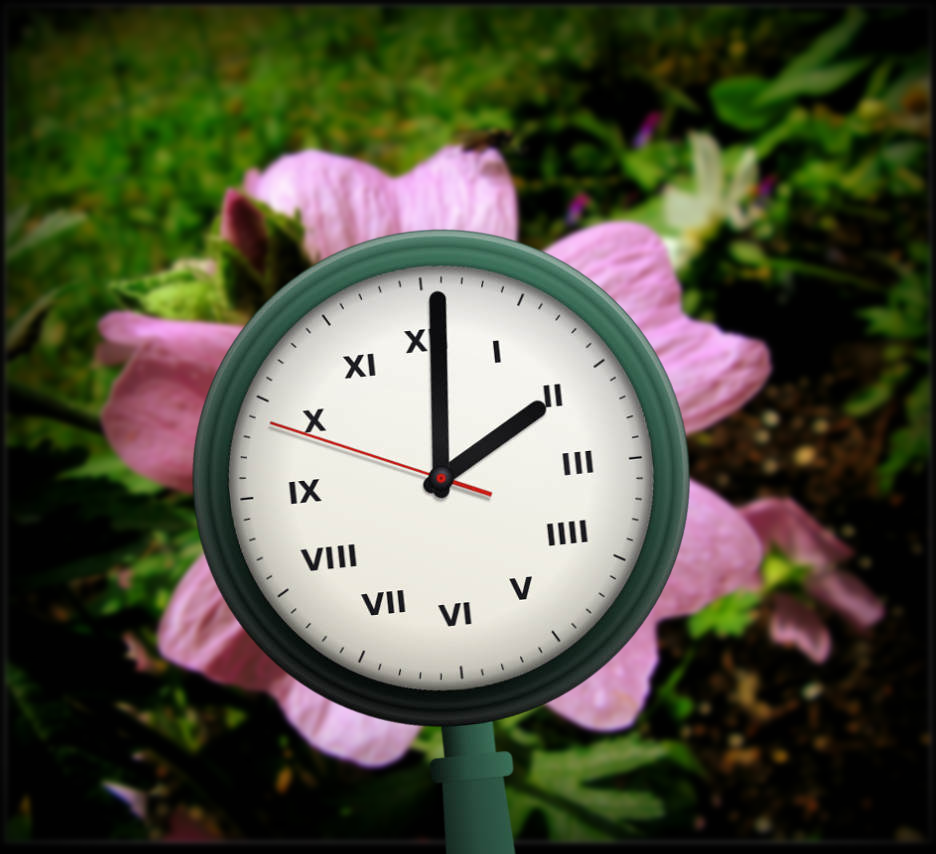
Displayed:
2.00.49
